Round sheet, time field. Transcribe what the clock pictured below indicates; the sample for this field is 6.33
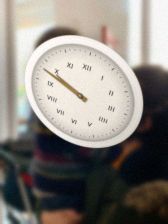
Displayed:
9.48
